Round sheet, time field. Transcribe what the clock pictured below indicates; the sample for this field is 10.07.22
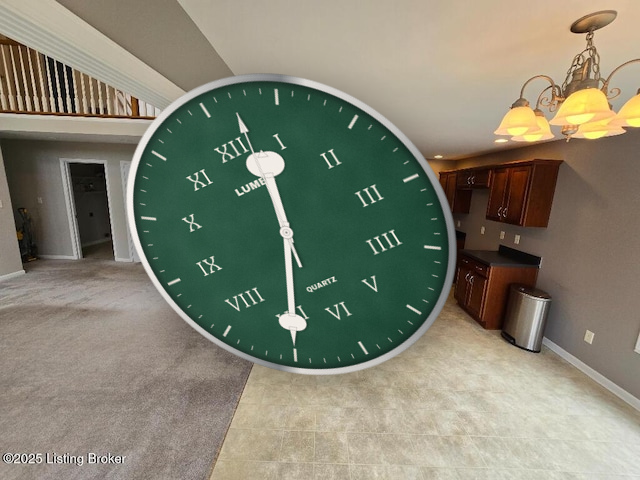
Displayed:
12.35.02
